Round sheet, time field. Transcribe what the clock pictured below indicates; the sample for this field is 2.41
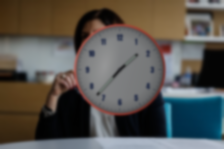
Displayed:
1.37
